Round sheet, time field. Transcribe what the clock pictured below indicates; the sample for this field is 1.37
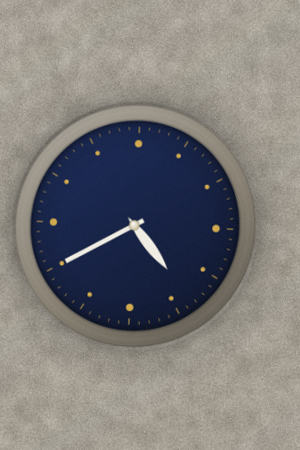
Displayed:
4.40
